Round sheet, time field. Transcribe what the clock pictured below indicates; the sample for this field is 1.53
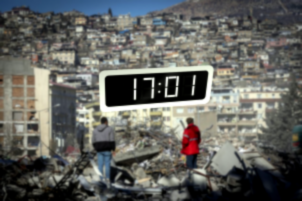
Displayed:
17.01
